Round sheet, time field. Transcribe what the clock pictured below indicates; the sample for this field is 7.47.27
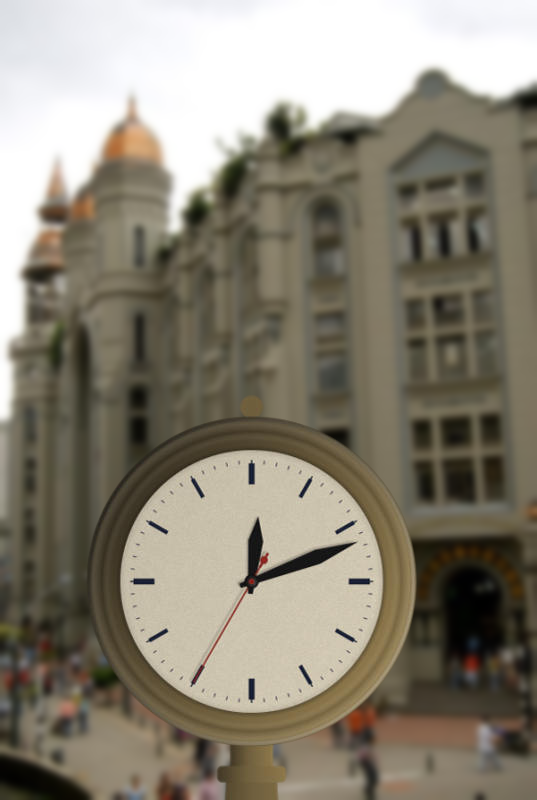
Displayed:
12.11.35
